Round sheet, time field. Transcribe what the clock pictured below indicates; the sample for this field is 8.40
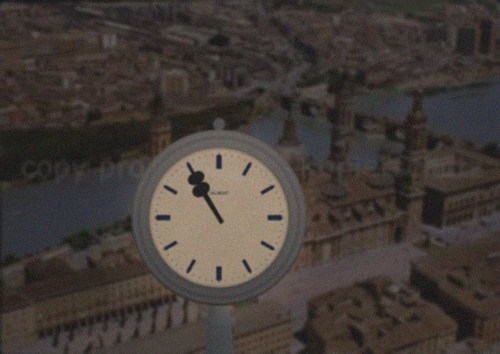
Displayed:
10.55
